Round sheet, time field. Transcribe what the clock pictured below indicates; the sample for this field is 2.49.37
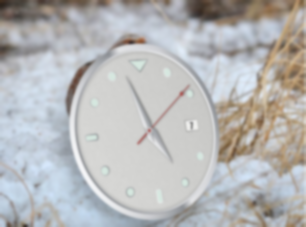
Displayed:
4.57.09
